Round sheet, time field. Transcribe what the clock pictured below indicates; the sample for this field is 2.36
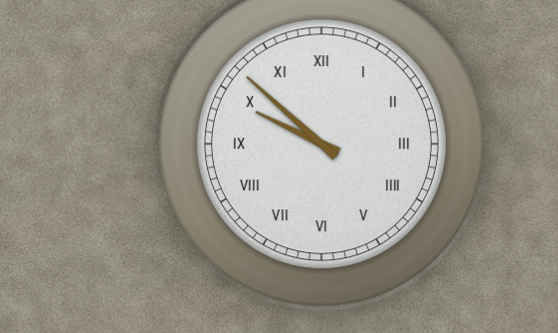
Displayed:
9.52
